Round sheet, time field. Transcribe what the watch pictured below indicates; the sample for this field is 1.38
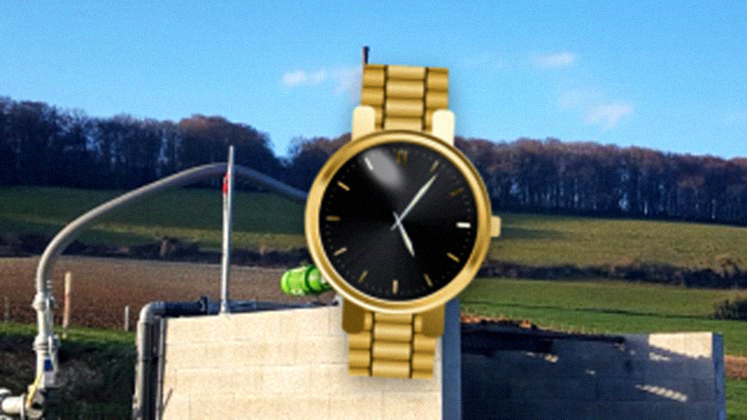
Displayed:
5.06
